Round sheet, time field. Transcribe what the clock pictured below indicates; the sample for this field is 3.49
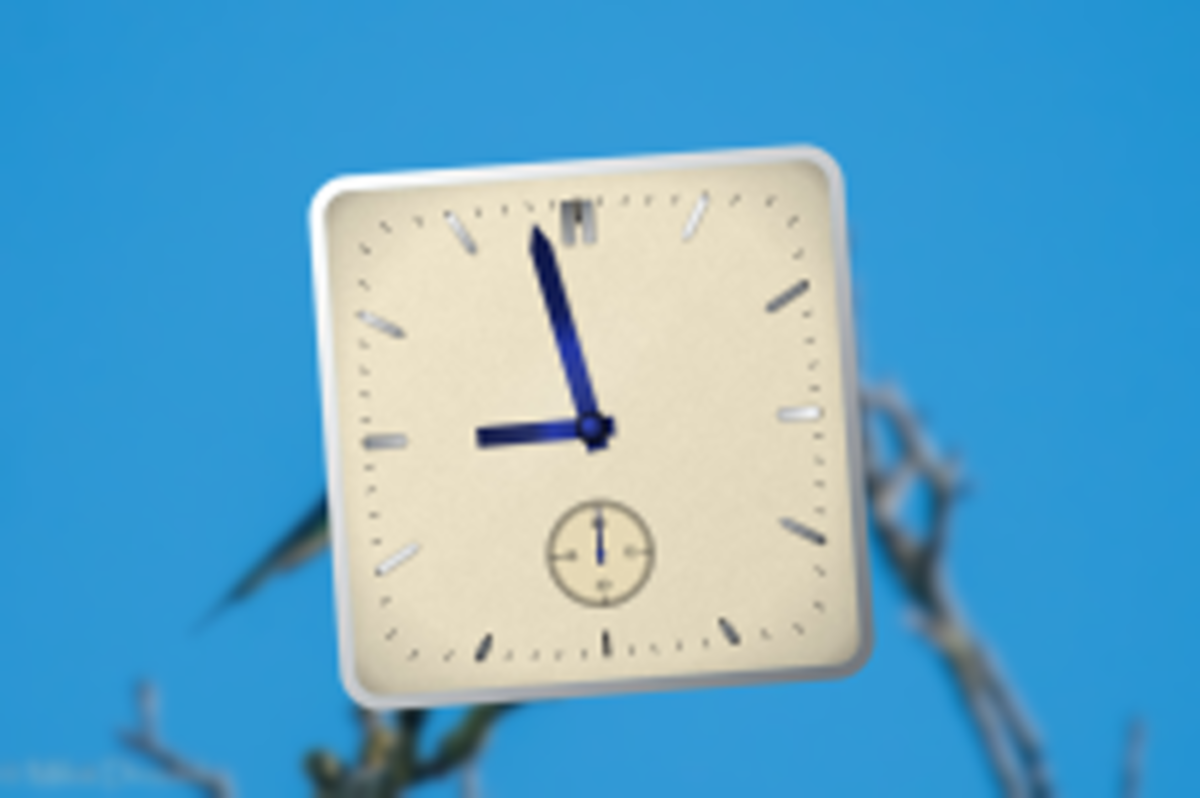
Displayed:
8.58
